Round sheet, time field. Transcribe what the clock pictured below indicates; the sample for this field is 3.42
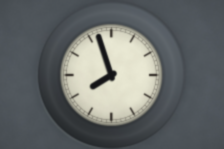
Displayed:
7.57
